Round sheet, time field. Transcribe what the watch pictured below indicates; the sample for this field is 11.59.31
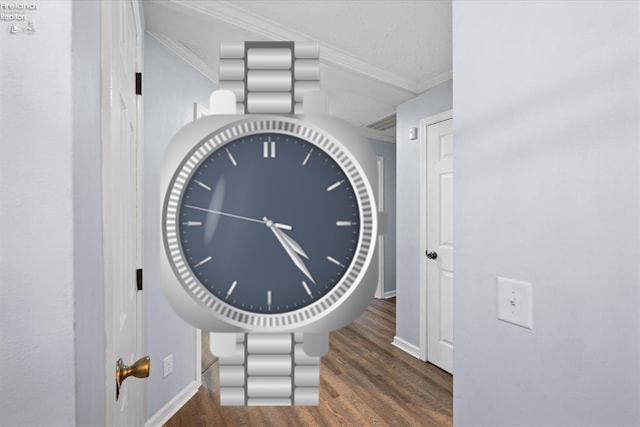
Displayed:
4.23.47
